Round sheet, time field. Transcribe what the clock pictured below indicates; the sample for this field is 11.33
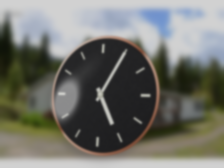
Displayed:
5.05
